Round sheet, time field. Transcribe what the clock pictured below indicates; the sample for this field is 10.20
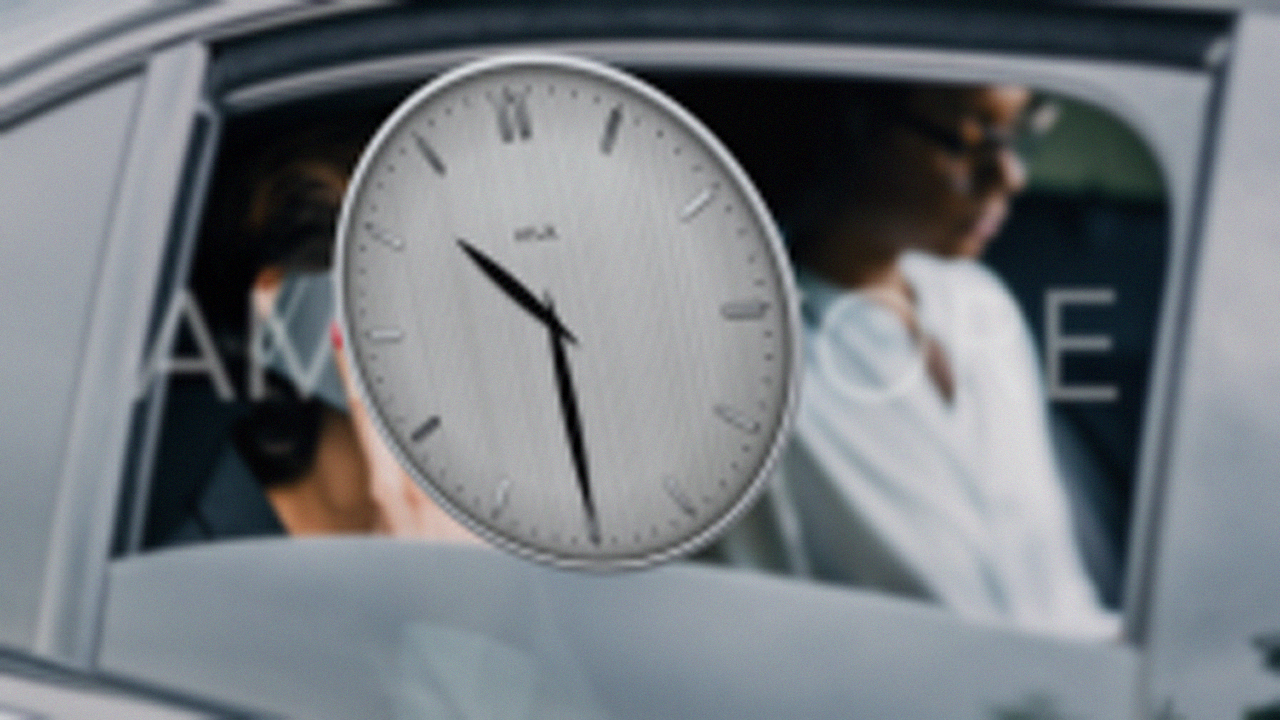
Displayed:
10.30
